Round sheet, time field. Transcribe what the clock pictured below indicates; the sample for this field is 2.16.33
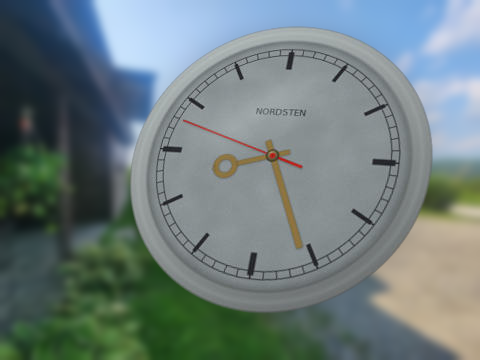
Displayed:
8.25.48
